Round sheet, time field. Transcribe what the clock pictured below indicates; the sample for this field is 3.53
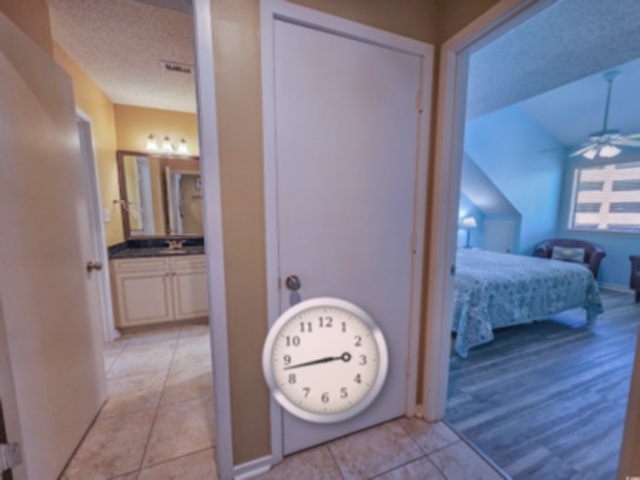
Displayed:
2.43
